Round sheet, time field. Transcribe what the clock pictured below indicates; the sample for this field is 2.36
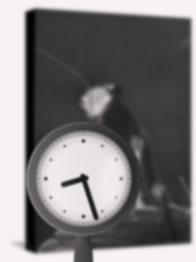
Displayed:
8.27
